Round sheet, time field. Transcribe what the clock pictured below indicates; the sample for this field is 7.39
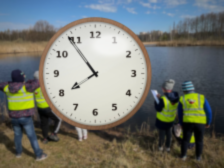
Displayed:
7.54
